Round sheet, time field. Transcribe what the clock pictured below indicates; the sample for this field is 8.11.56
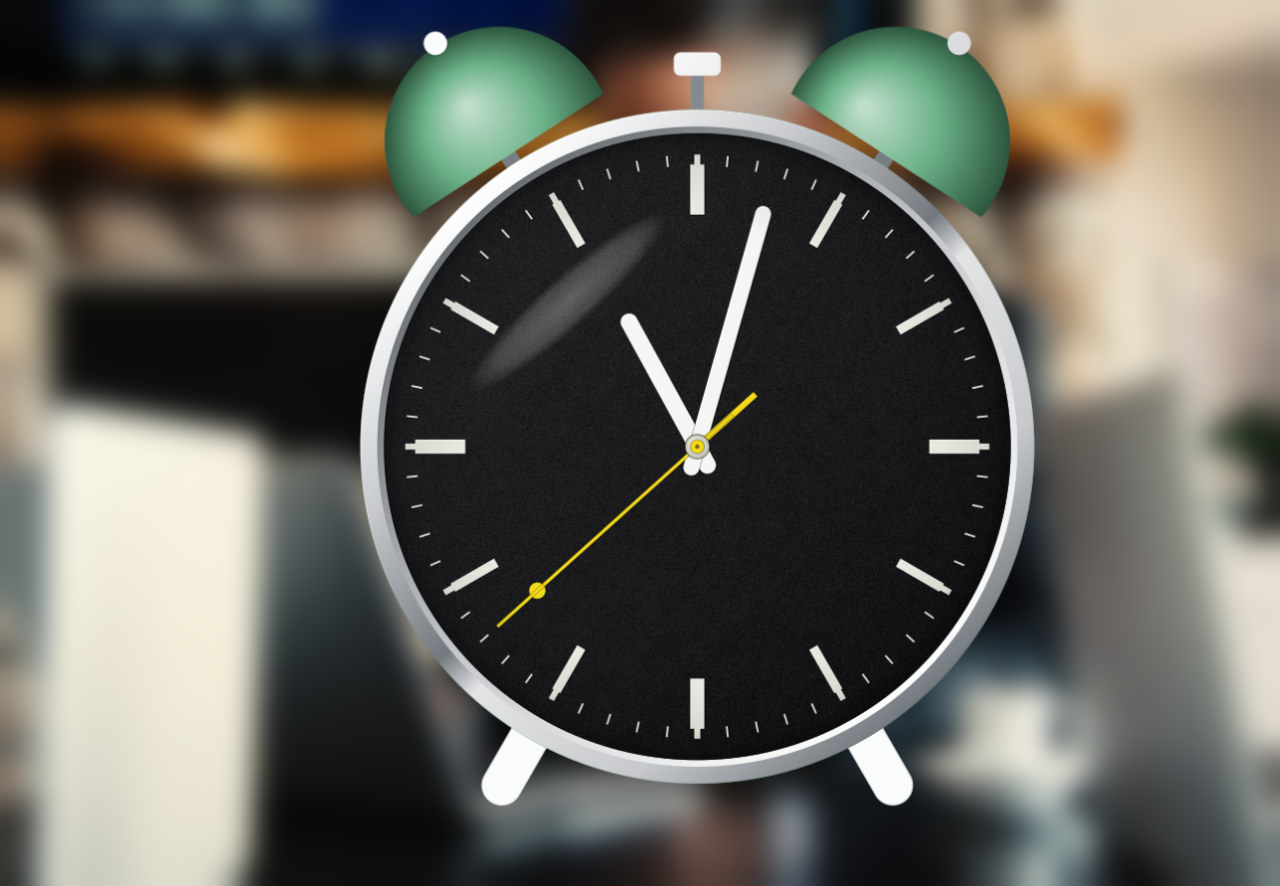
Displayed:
11.02.38
